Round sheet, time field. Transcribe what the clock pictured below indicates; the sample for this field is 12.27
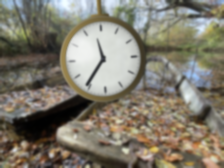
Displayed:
11.36
